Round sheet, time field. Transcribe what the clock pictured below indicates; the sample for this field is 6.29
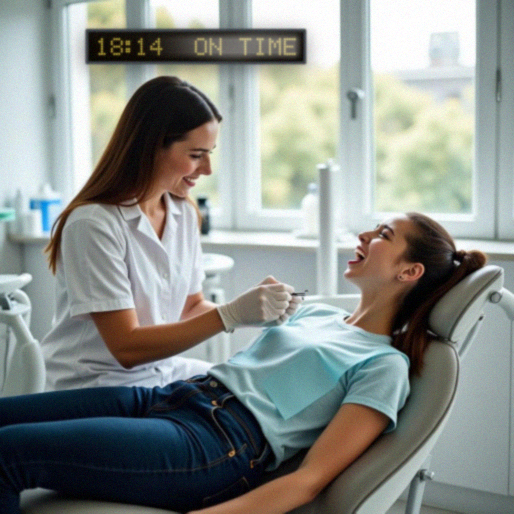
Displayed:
18.14
